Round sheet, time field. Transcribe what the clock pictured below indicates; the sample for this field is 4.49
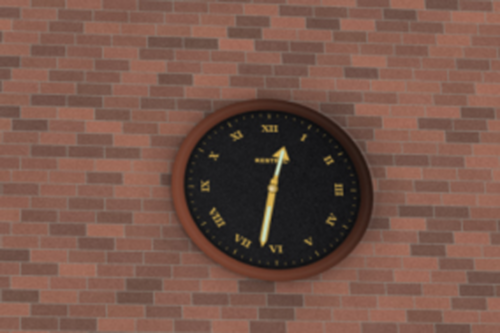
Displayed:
12.32
